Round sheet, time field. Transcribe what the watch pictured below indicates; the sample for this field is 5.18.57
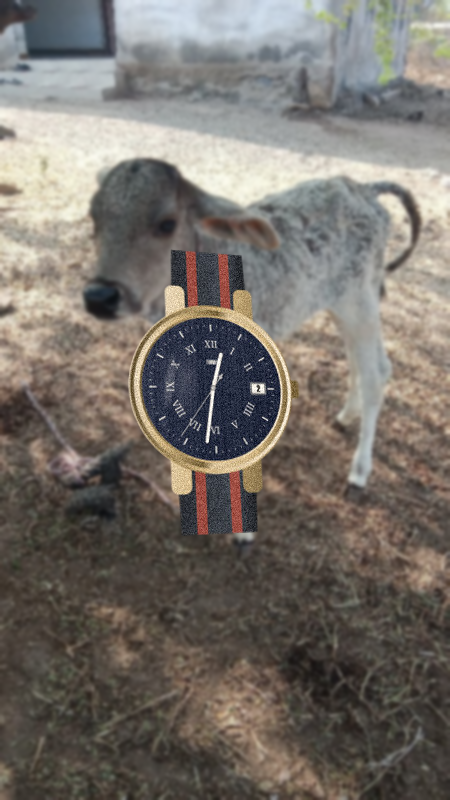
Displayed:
12.31.36
